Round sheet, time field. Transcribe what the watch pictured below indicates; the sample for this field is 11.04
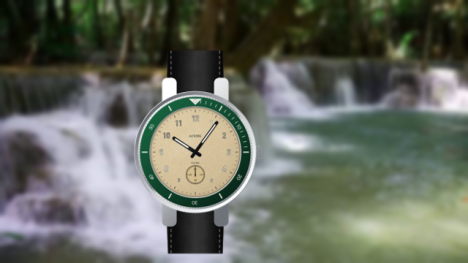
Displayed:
10.06
